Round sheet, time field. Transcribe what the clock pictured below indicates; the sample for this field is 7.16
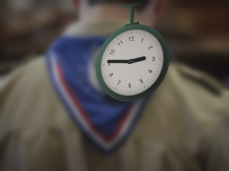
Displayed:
2.46
